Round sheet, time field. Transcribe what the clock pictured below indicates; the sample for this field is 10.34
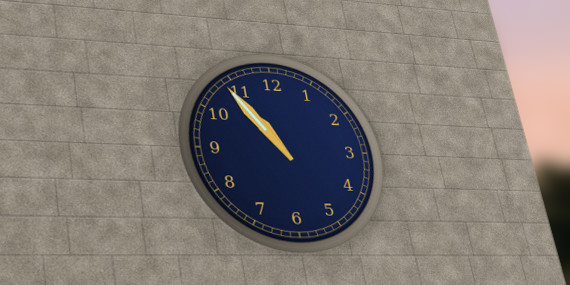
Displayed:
10.54
